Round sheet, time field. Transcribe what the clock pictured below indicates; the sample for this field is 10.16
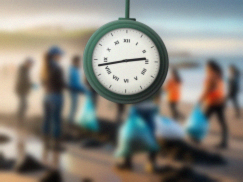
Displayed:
2.43
